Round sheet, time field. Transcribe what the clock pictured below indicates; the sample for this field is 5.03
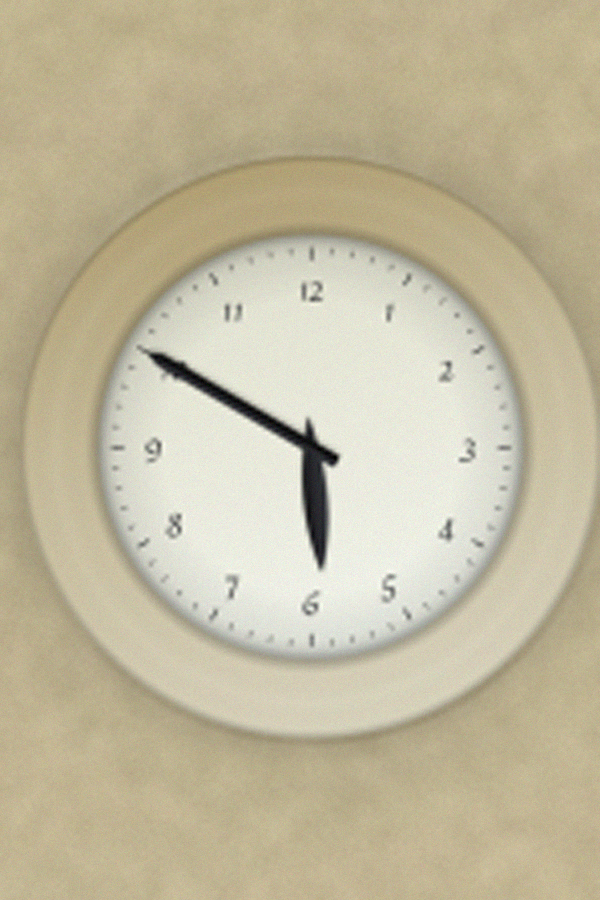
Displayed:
5.50
